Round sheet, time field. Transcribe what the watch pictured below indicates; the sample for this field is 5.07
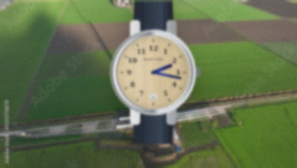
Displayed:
2.17
